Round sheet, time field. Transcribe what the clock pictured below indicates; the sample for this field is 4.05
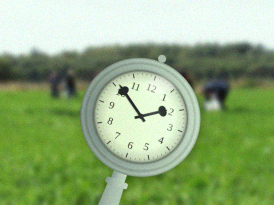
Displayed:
1.51
